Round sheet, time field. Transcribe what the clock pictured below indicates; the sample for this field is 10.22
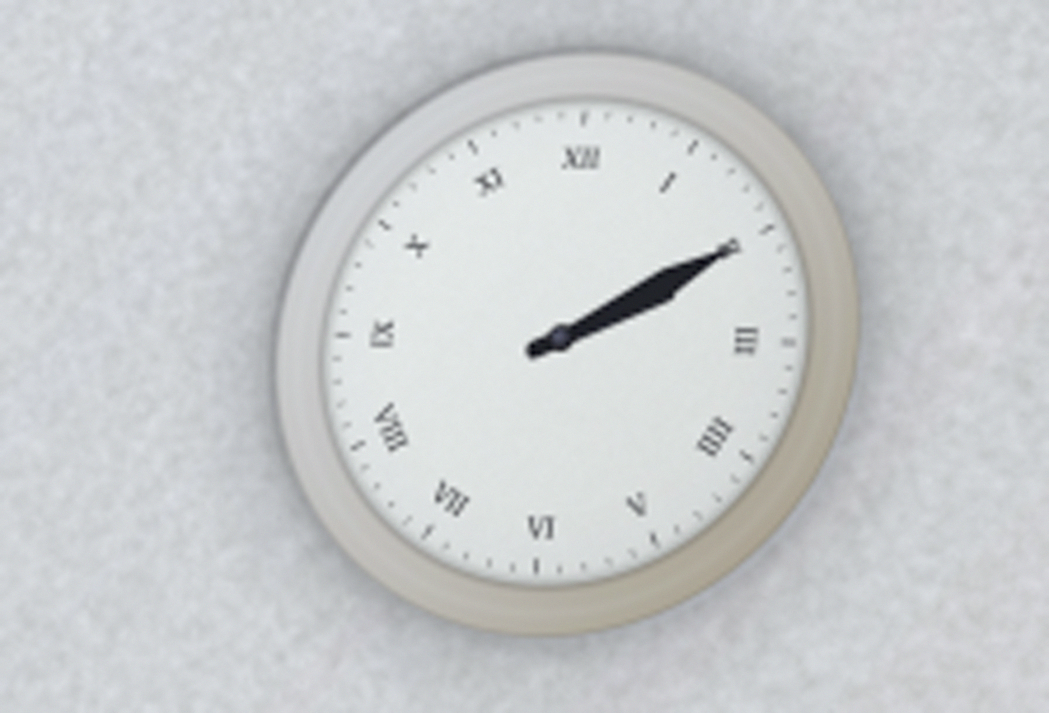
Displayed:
2.10
